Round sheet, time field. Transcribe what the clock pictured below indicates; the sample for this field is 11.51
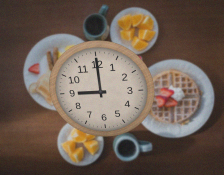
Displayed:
9.00
